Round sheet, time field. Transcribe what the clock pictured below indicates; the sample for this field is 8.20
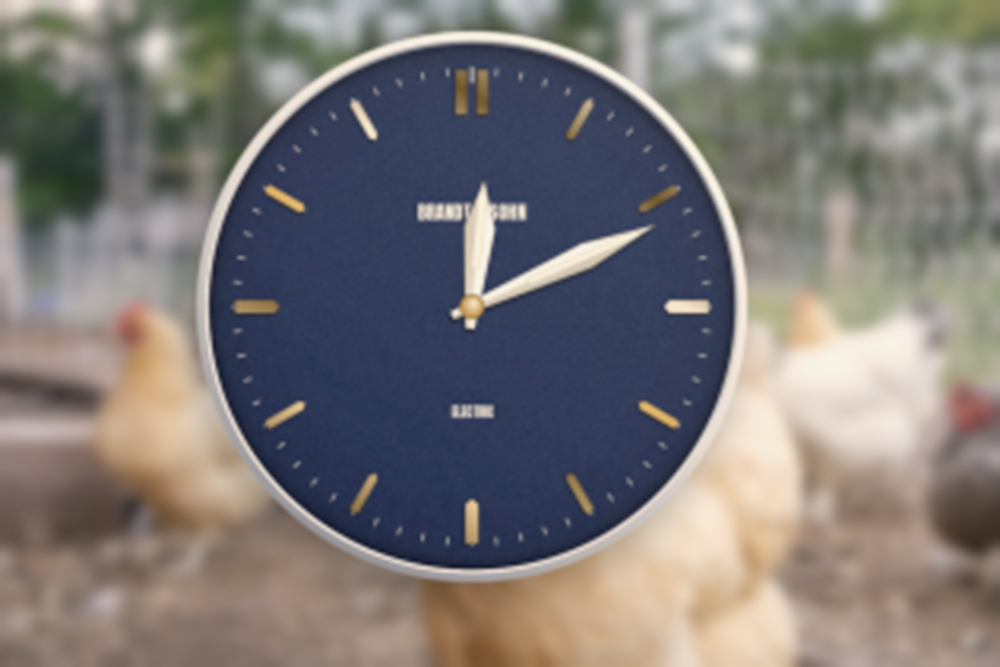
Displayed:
12.11
